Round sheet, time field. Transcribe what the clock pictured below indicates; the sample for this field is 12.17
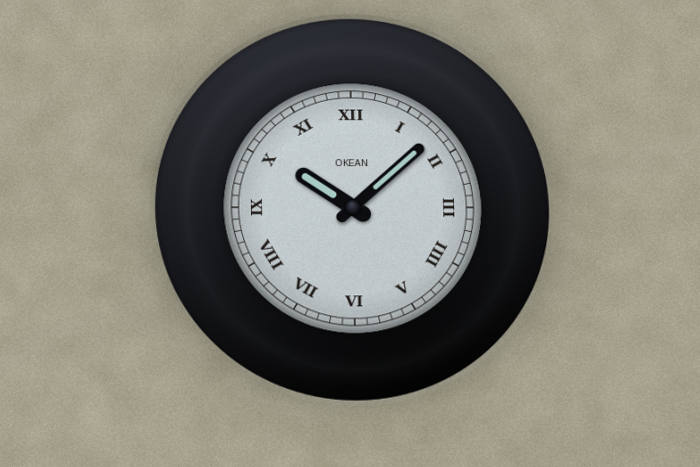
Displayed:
10.08
